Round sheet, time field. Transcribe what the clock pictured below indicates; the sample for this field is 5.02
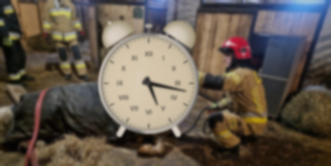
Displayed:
5.17
